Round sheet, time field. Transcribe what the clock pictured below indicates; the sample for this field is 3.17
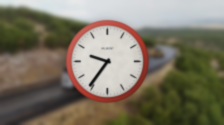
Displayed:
9.36
